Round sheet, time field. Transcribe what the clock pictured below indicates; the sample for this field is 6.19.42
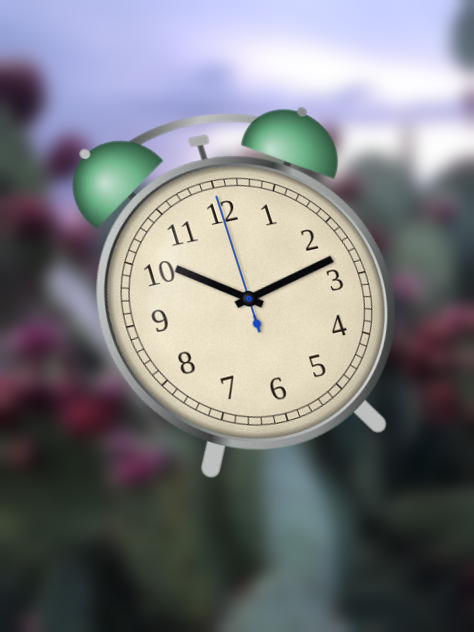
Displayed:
10.13.00
